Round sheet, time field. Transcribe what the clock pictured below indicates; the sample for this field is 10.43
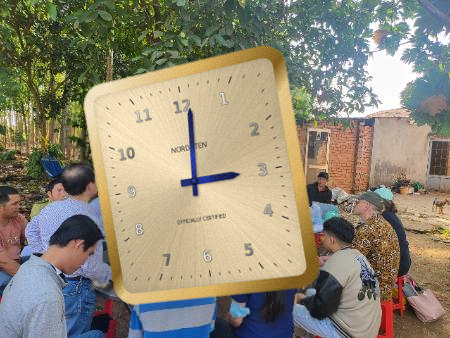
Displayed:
3.01
